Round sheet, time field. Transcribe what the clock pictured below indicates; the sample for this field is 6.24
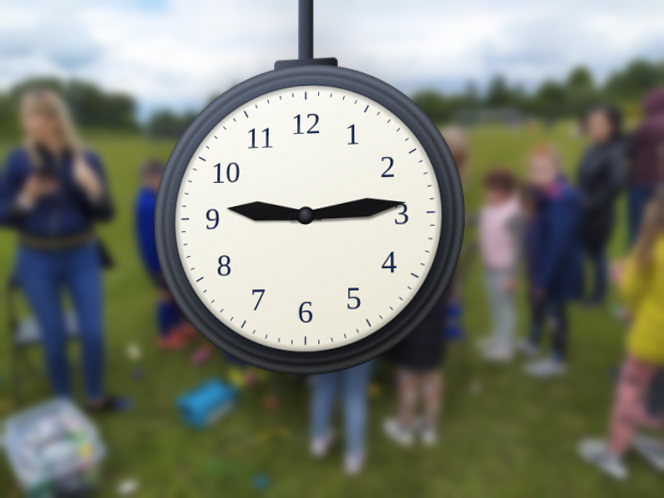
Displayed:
9.14
